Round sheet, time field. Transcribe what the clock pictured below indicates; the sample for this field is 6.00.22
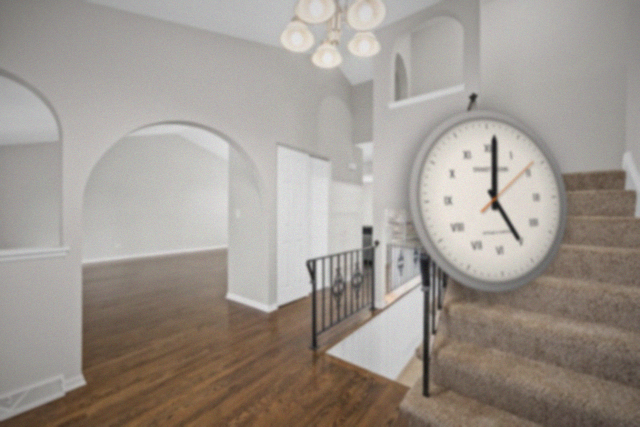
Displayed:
5.01.09
